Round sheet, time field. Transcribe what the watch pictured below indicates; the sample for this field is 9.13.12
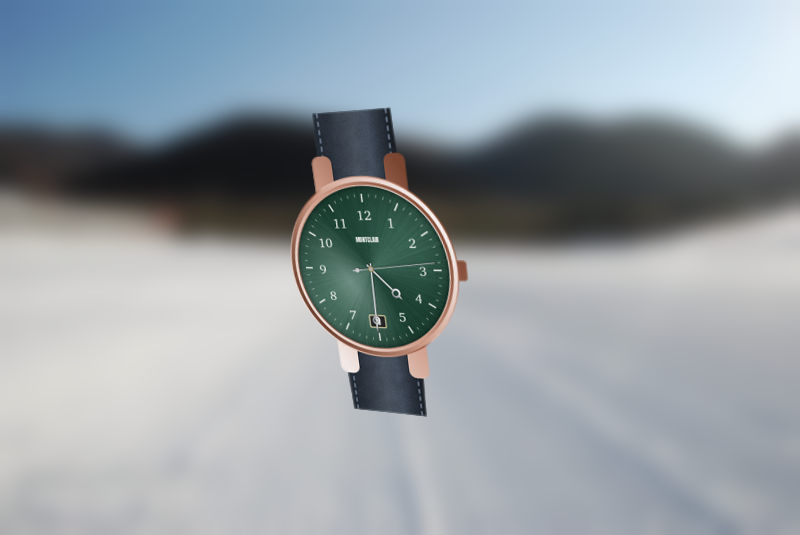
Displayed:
4.30.14
